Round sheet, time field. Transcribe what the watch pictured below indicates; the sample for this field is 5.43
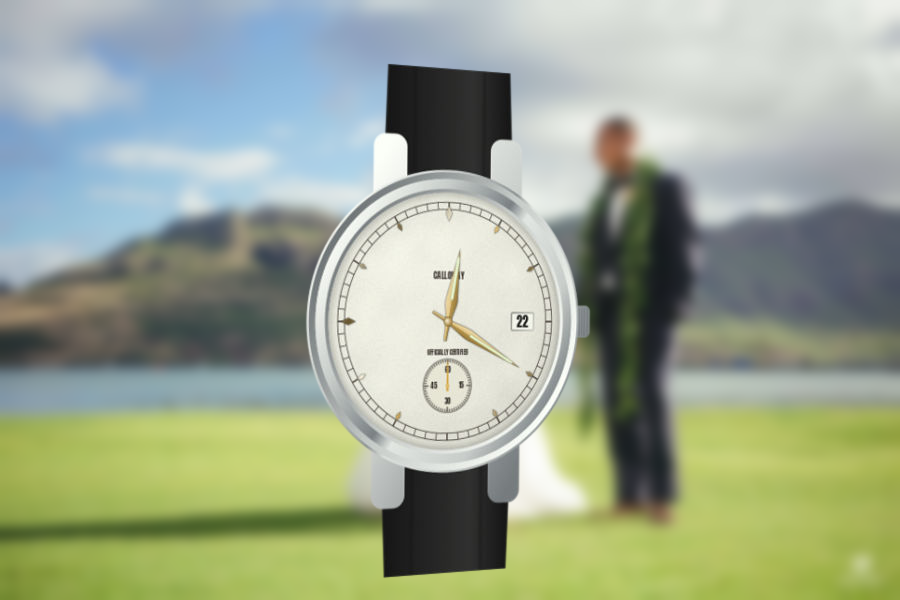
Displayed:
12.20
